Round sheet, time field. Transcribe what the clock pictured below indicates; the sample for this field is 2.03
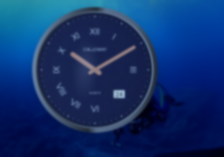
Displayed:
10.10
